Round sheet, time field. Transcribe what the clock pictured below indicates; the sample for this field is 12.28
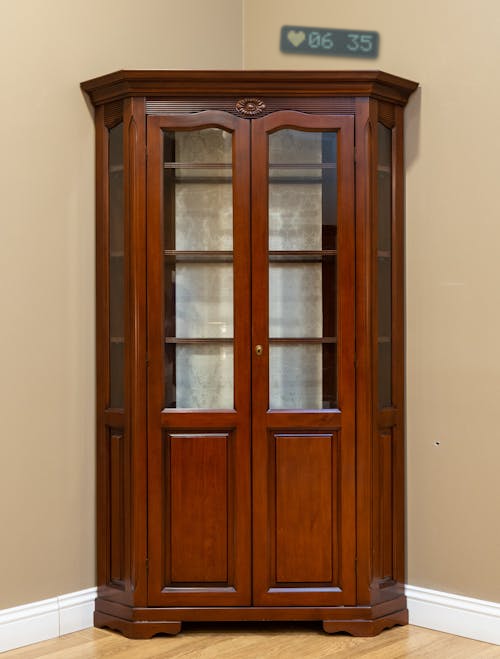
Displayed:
6.35
